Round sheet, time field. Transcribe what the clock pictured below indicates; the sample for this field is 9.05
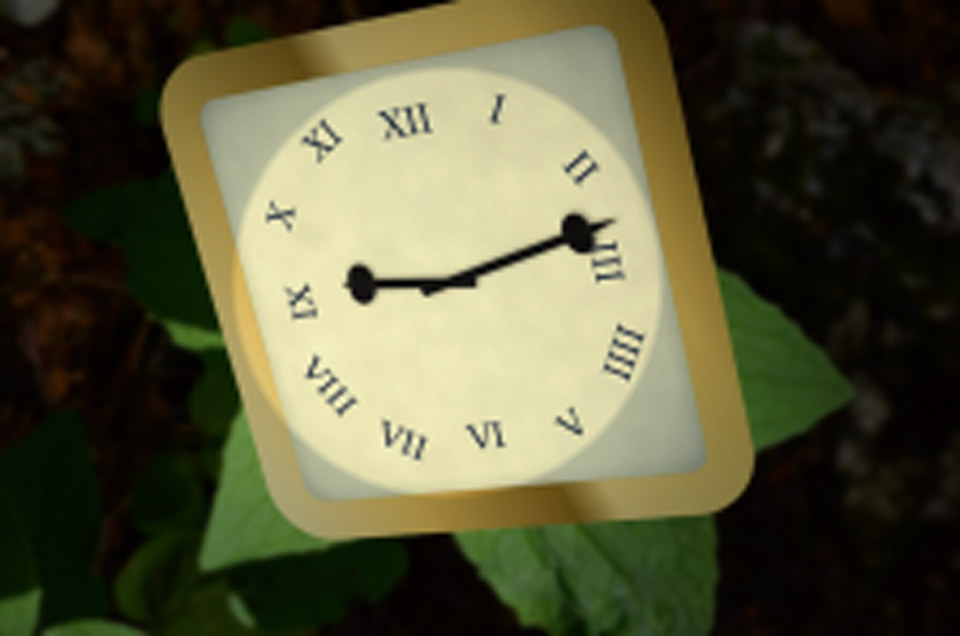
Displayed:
9.13
